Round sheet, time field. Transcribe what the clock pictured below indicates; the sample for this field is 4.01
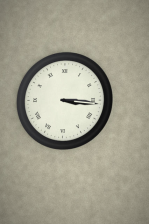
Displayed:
3.16
